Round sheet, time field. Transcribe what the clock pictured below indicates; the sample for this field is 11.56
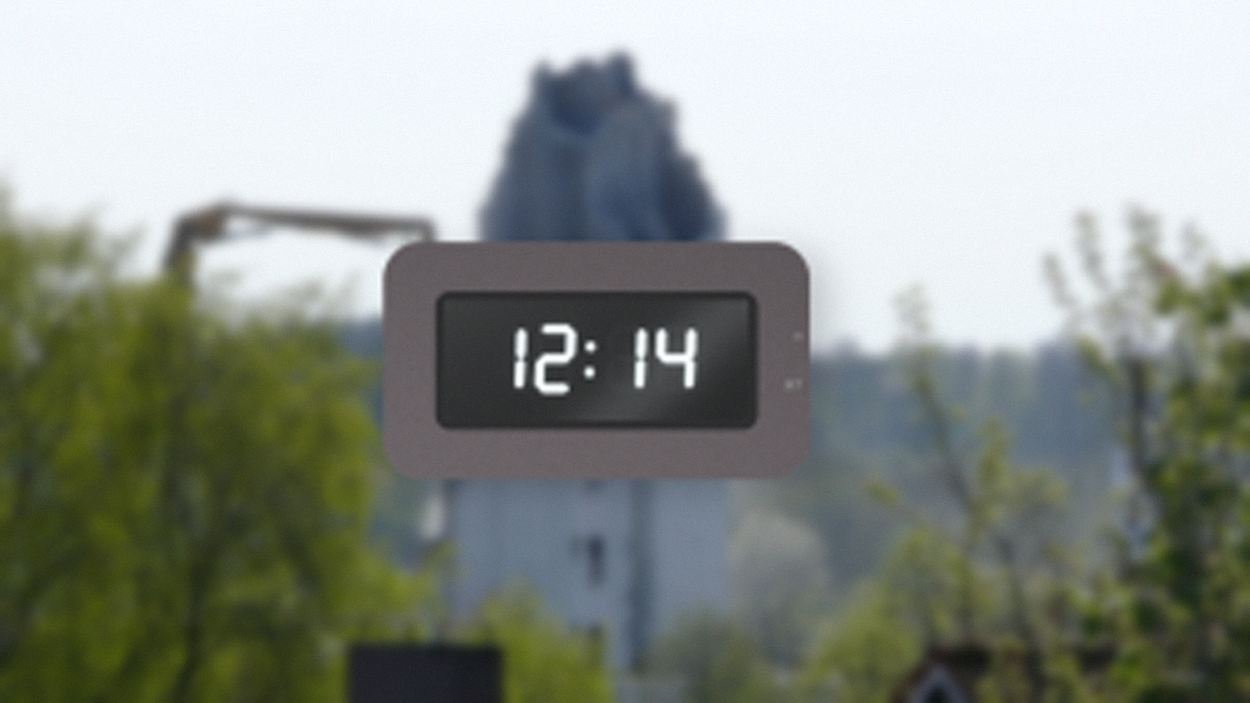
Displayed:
12.14
